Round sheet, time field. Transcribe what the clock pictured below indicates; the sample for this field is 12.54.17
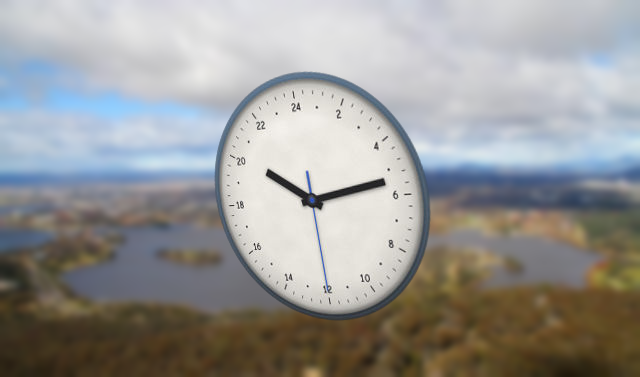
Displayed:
20.13.30
